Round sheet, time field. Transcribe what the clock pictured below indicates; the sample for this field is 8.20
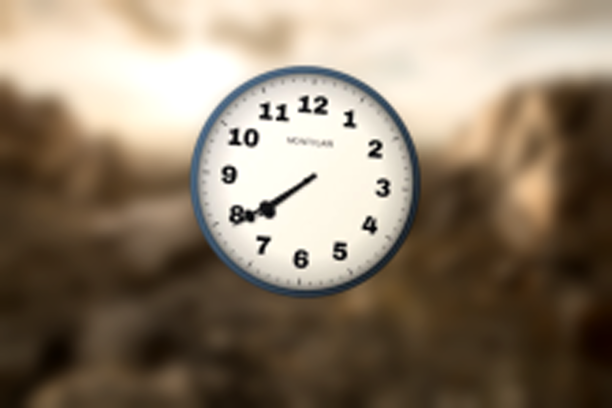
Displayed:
7.39
